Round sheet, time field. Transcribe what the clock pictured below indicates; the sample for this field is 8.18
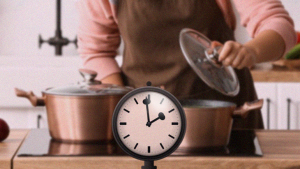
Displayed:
1.59
